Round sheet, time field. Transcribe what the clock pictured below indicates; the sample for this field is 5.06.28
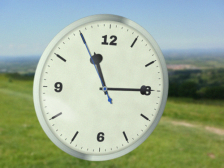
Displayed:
11.14.55
